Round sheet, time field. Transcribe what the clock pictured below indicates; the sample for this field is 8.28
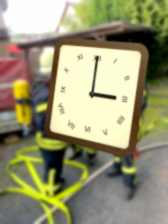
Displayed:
3.00
